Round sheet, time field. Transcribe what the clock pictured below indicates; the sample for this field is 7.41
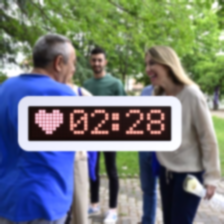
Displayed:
2.28
